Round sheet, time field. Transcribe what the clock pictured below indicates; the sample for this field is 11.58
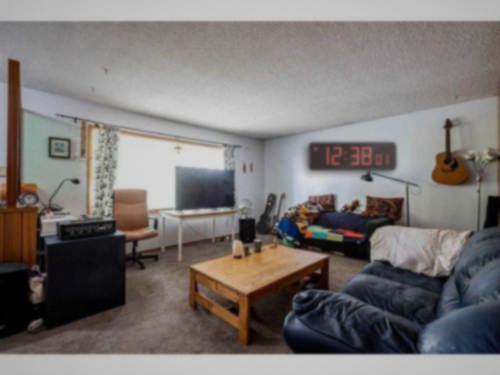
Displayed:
12.38
